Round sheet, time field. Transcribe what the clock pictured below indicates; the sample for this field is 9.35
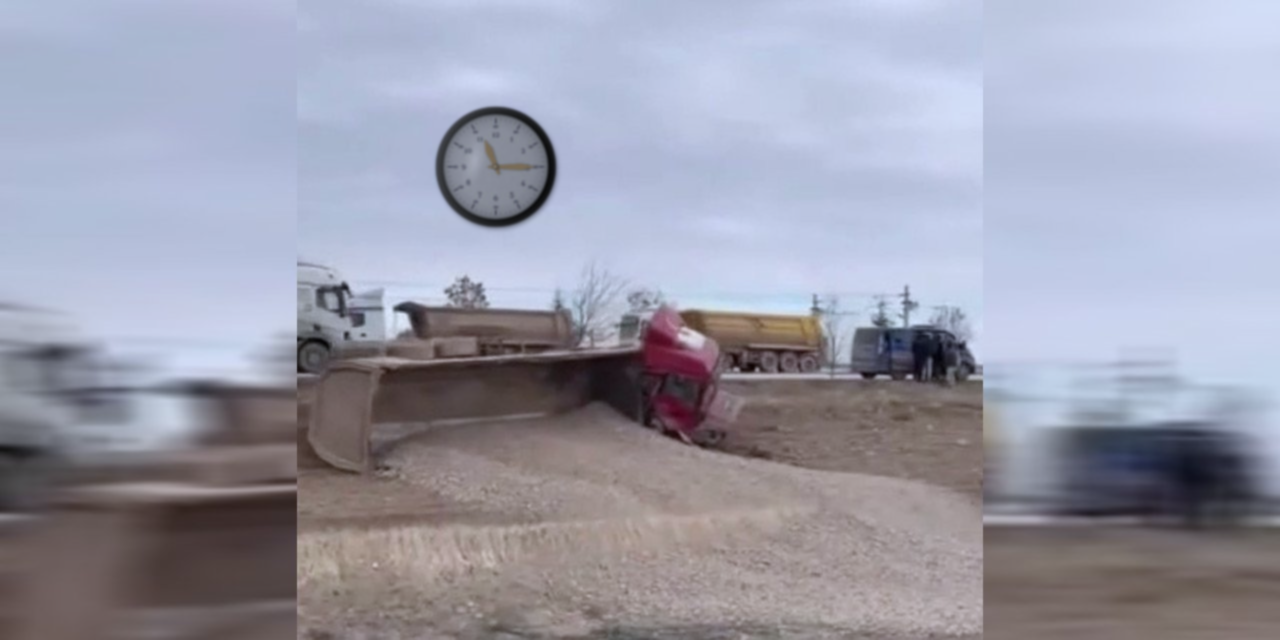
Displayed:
11.15
